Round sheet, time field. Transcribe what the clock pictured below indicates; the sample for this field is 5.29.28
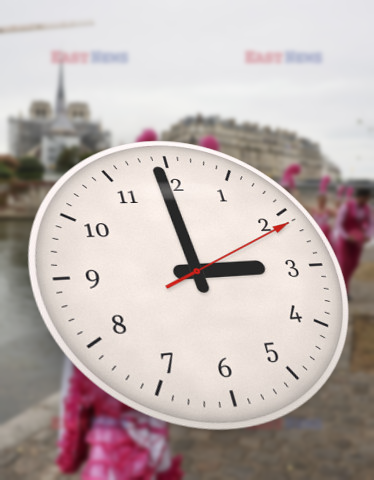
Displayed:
2.59.11
